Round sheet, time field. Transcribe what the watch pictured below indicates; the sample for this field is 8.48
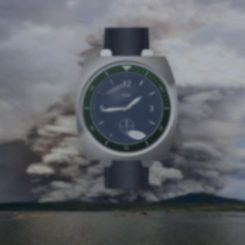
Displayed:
1.44
